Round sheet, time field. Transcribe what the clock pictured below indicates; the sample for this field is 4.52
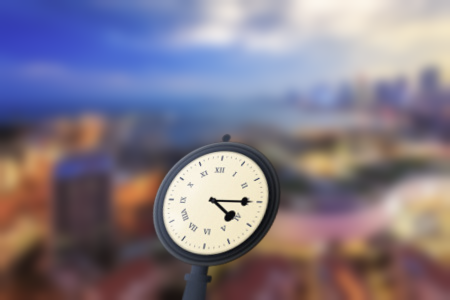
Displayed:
4.15
